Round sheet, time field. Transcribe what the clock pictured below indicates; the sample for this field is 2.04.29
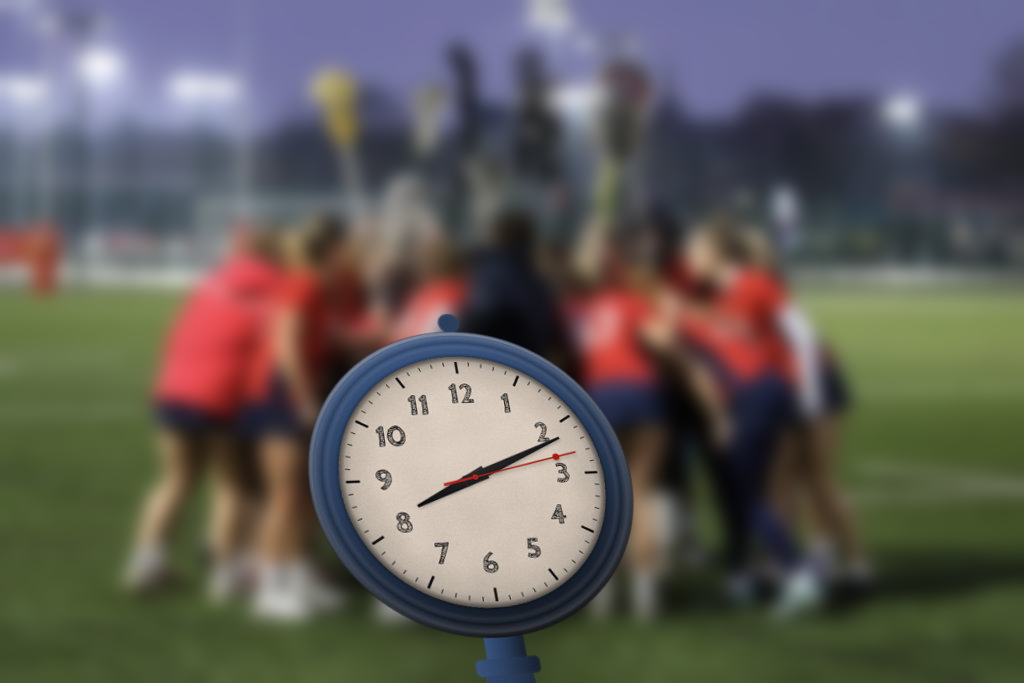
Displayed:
8.11.13
